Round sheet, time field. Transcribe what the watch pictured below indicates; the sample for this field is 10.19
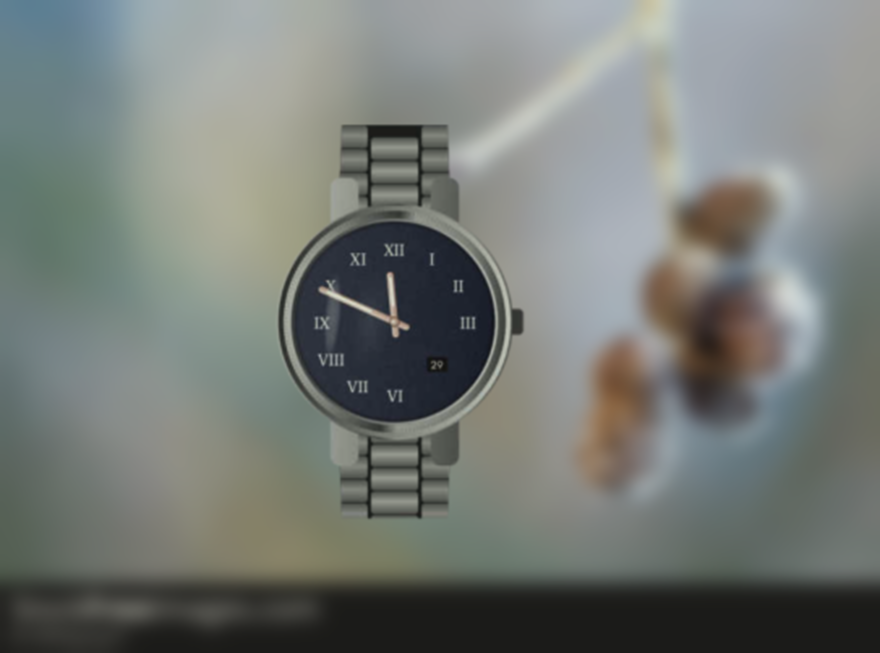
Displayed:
11.49
